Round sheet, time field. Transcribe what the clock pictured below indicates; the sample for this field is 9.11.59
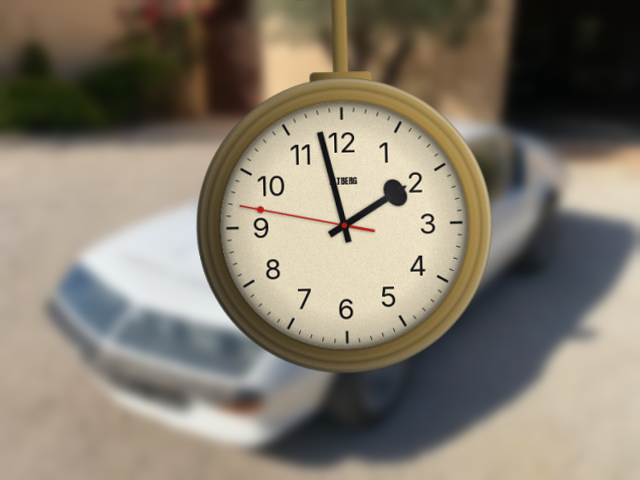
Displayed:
1.57.47
